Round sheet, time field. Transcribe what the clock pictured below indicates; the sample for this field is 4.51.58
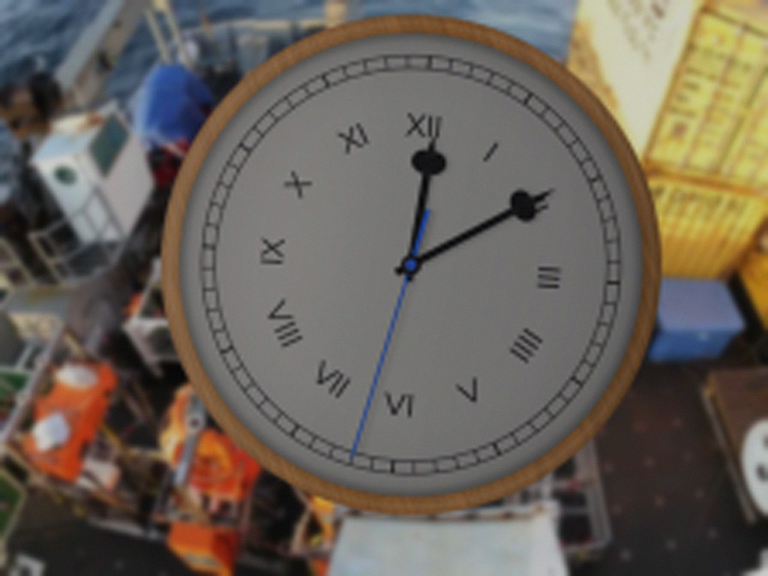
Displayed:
12.09.32
